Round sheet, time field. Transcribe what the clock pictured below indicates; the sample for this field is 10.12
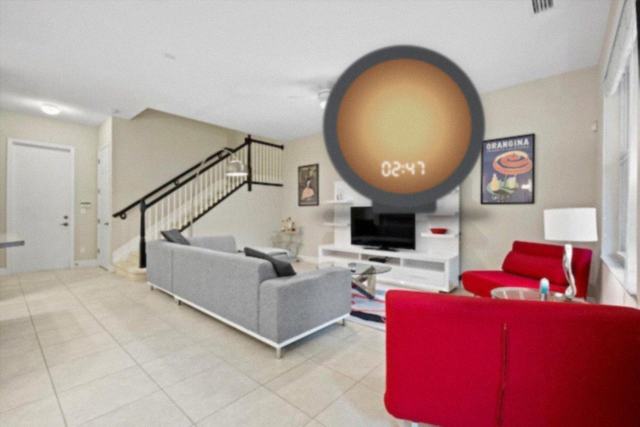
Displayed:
2.47
